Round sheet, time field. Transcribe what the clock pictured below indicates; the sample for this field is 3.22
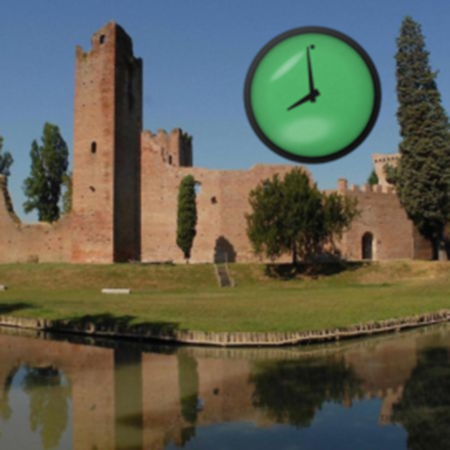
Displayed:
7.59
